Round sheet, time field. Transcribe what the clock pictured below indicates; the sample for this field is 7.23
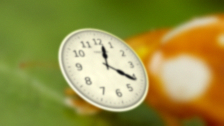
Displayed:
12.21
